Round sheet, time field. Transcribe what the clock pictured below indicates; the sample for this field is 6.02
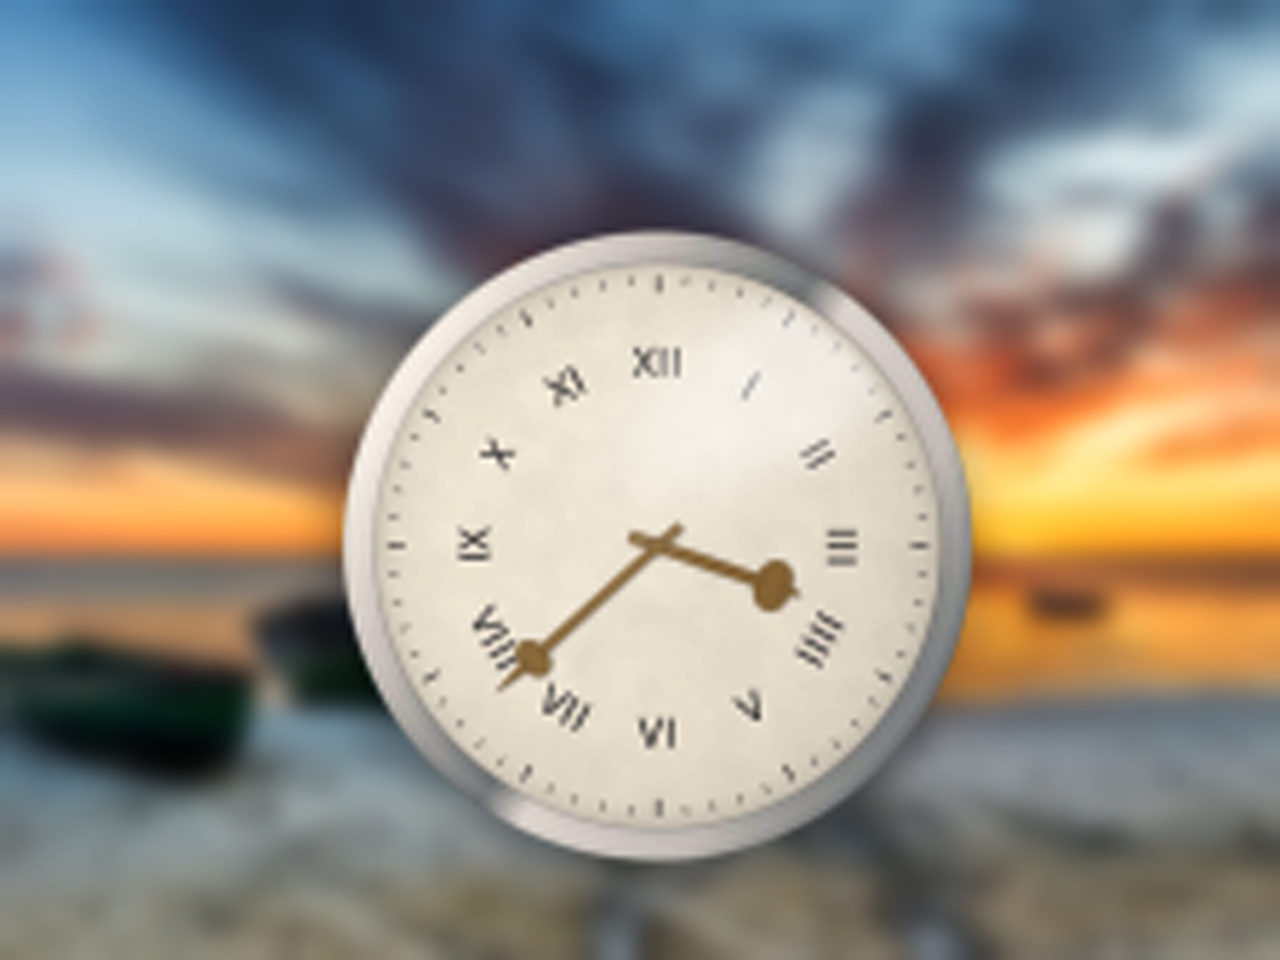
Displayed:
3.38
